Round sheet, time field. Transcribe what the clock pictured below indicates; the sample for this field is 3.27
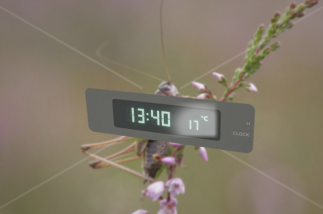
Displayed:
13.40
